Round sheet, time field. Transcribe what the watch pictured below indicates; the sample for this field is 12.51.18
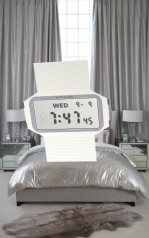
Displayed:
7.47.45
